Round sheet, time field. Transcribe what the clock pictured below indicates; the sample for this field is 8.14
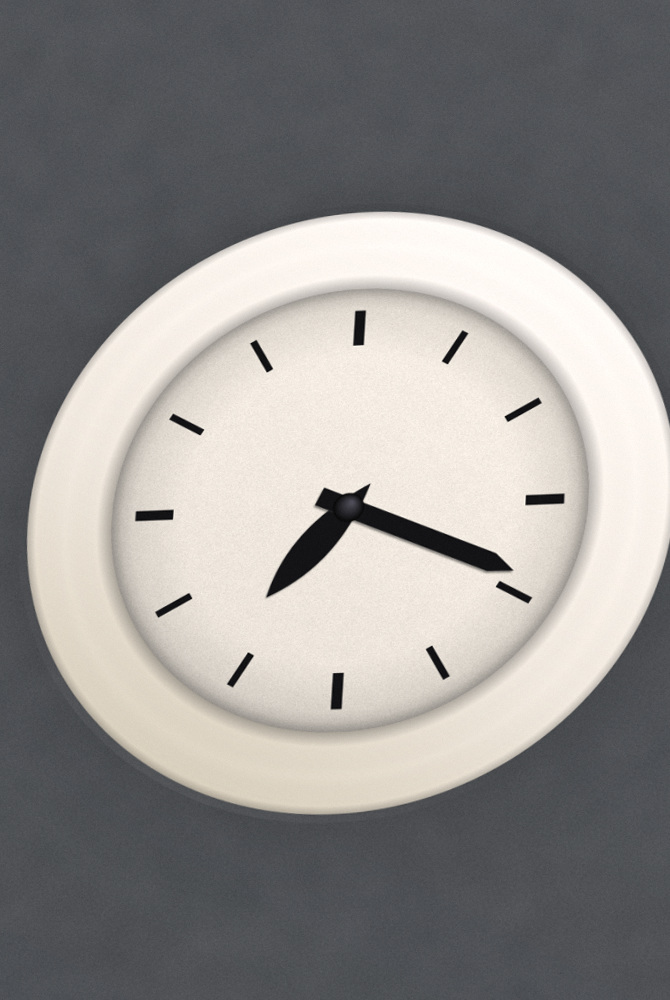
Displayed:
7.19
